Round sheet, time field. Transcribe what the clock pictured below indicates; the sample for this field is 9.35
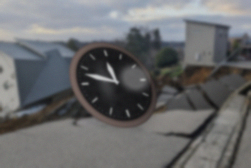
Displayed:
11.48
